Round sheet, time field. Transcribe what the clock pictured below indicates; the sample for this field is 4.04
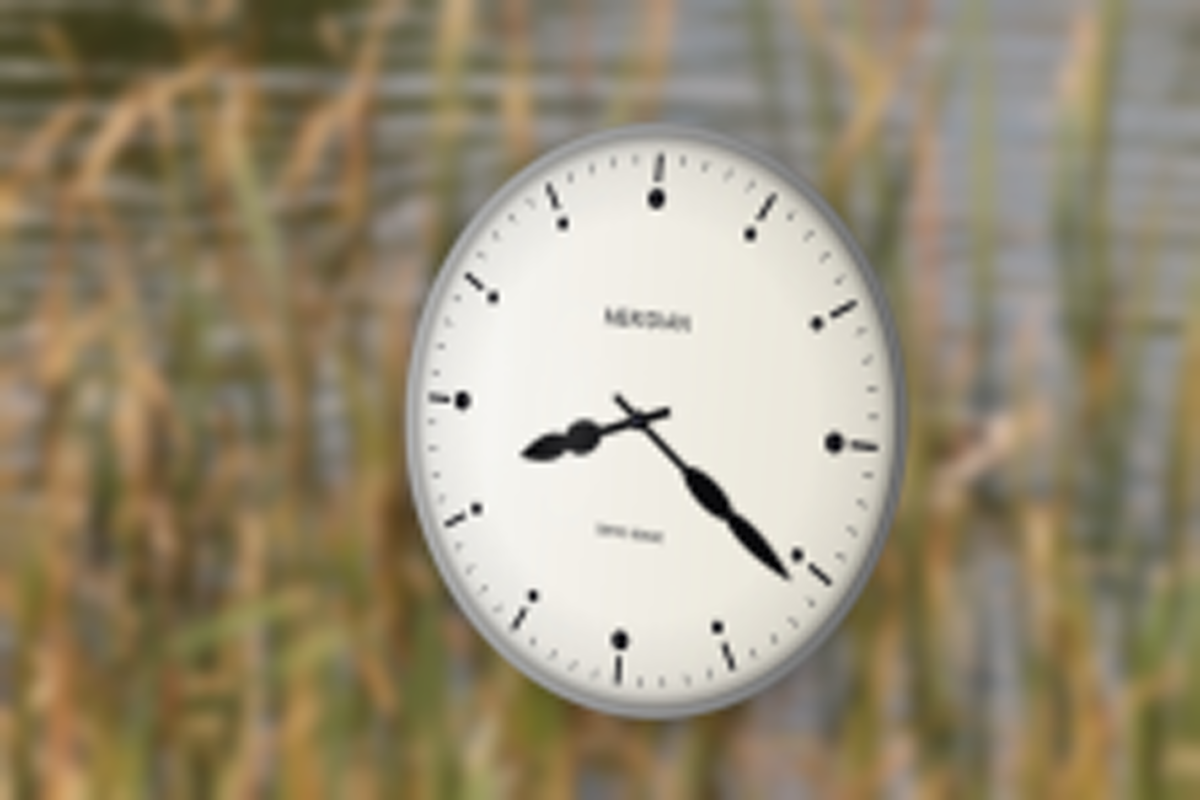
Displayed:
8.21
